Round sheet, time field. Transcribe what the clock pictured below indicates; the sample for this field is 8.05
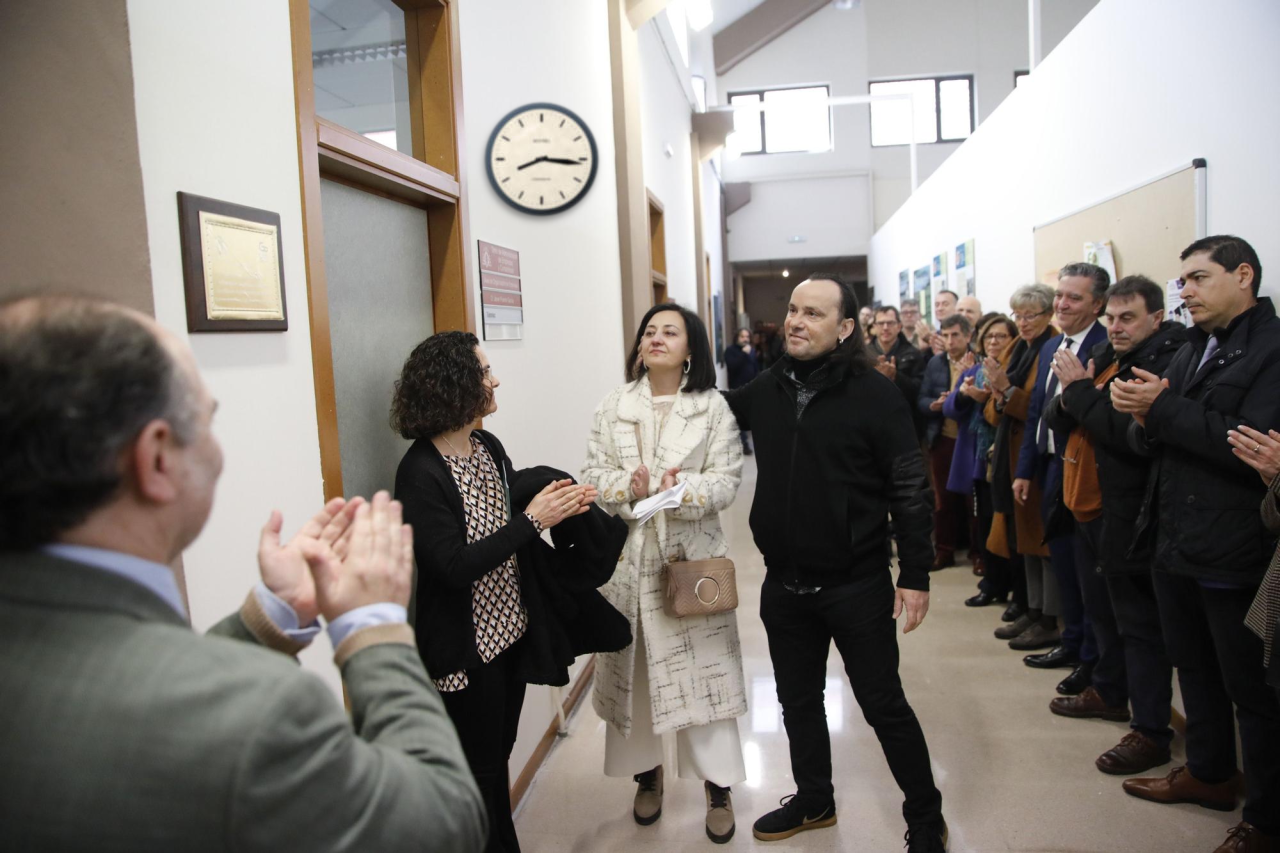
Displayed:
8.16
